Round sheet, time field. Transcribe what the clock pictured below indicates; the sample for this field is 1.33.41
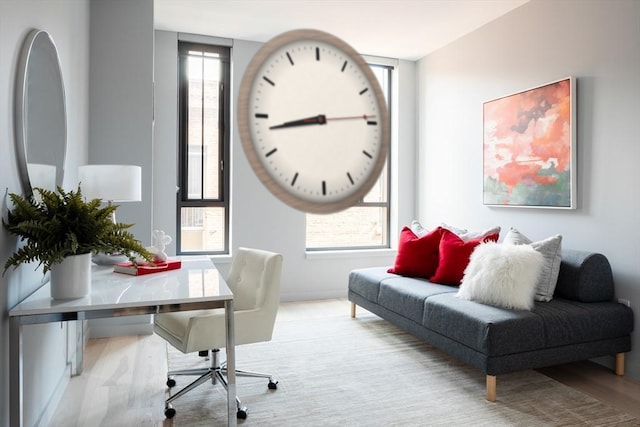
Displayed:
8.43.14
